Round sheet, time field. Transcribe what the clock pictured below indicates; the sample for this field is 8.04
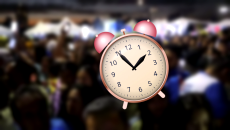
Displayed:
1.55
